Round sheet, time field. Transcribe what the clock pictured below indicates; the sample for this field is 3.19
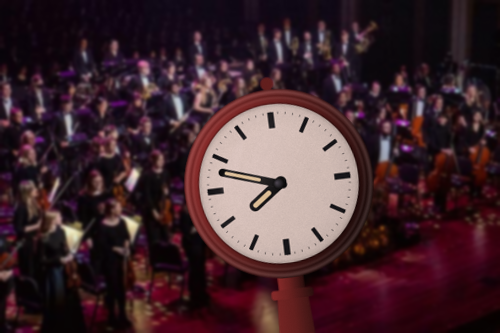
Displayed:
7.48
